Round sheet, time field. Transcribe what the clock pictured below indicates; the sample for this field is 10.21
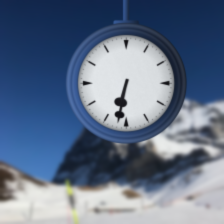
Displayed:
6.32
